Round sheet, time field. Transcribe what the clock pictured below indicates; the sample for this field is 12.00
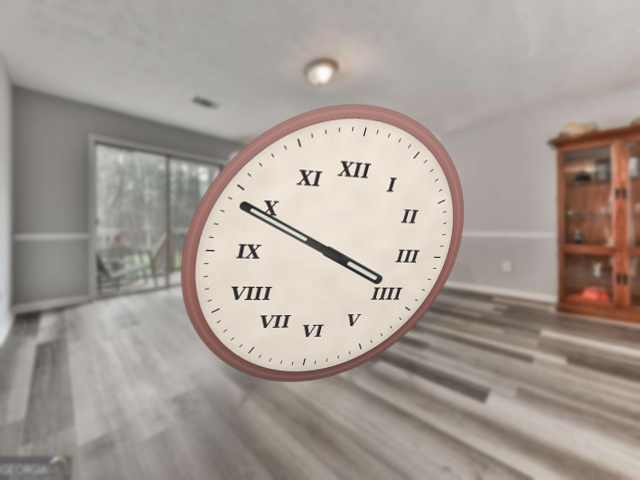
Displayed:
3.49
